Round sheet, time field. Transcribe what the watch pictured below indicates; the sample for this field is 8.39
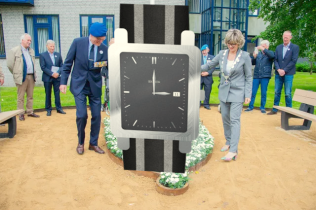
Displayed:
3.00
